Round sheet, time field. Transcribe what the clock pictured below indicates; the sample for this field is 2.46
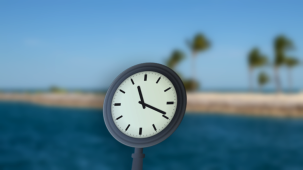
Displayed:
11.19
